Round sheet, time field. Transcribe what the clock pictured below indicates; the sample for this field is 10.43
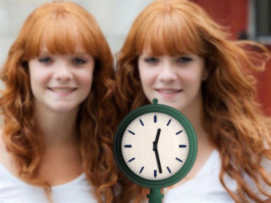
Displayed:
12.28
